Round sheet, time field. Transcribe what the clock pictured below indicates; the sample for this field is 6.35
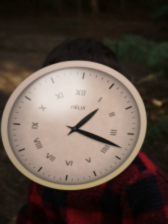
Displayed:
1.18
